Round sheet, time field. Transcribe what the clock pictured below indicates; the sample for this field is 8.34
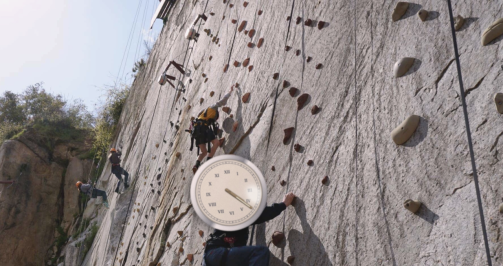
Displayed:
4.22
